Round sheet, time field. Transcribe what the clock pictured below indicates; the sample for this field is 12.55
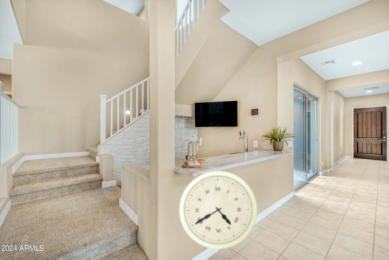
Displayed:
4.40
